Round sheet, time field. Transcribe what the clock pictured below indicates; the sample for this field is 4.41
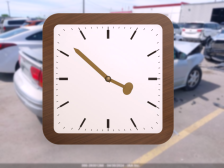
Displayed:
3.52
